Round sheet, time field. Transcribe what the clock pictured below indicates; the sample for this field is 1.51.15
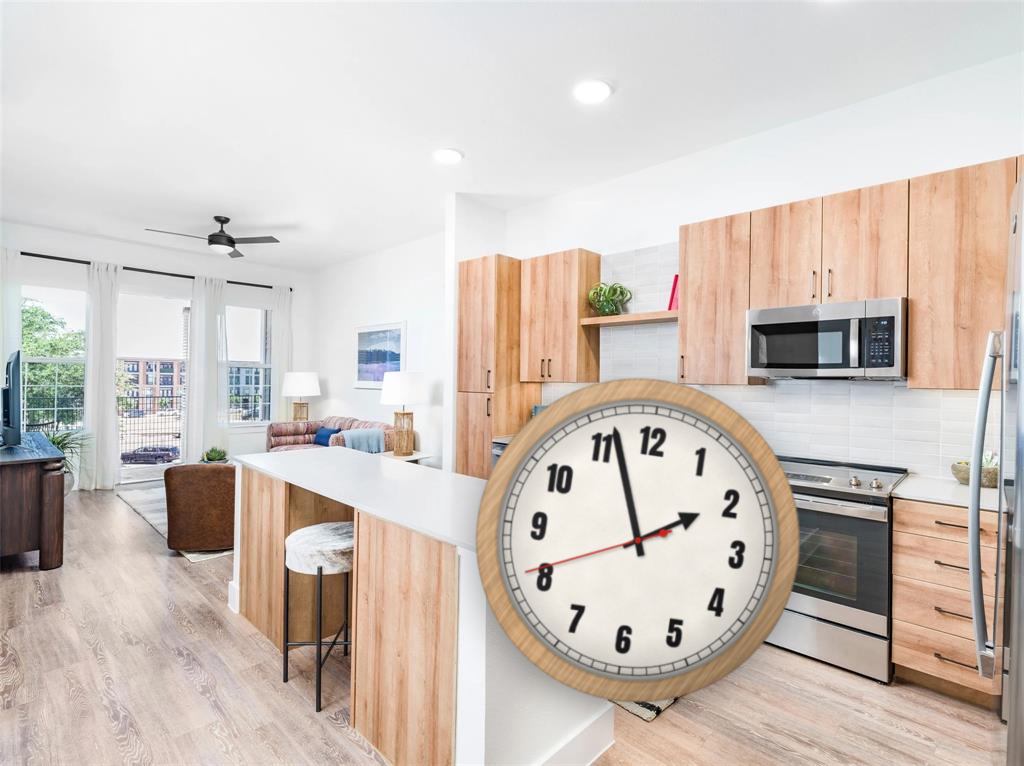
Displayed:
1.56.41
